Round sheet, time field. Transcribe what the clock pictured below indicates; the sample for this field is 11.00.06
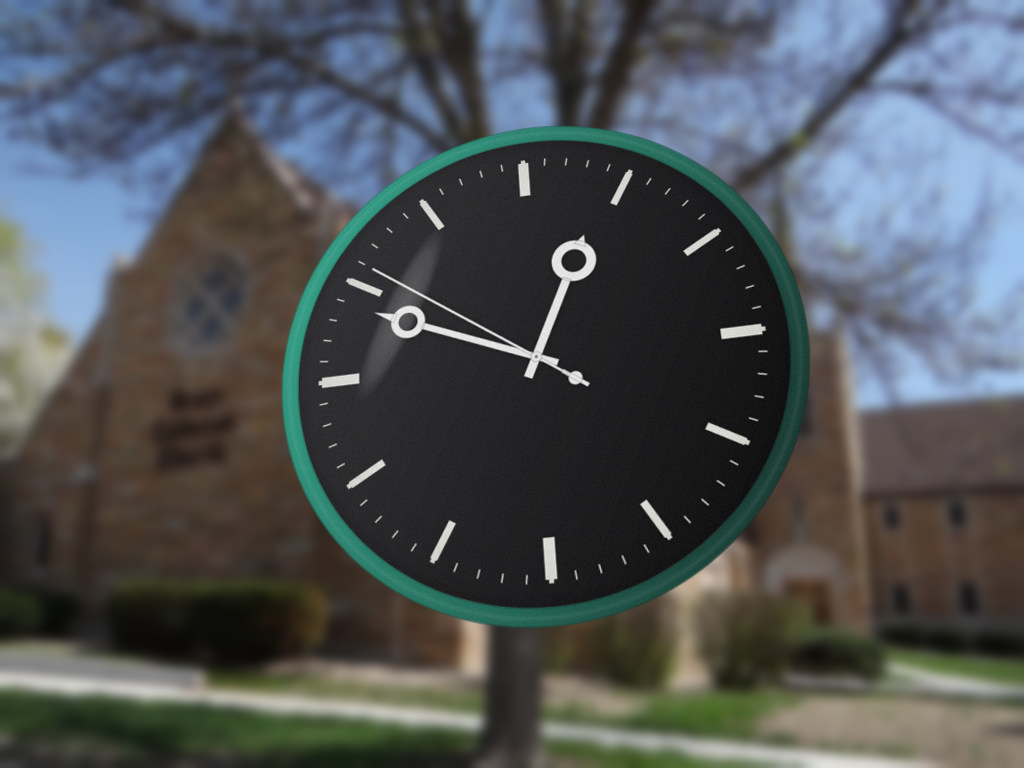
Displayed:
12.48.51
